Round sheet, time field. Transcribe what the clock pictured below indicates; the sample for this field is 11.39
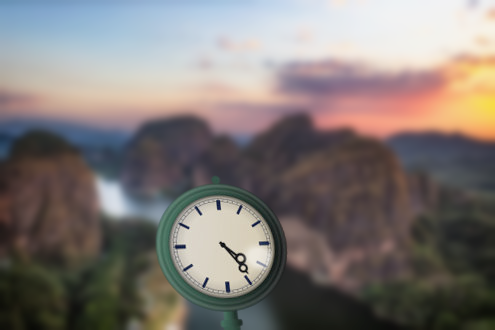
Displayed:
4.24
